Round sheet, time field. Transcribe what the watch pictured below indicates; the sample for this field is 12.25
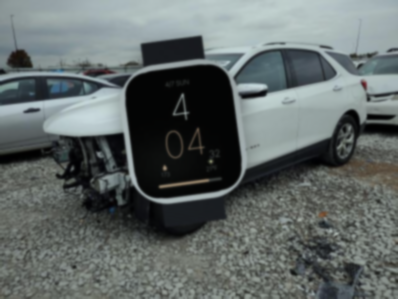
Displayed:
4.04
